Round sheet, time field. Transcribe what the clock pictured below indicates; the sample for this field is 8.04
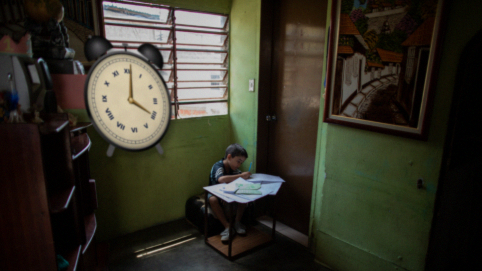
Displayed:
4.01
